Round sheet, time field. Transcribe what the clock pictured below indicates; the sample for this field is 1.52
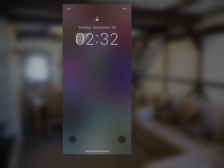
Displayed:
2.32
